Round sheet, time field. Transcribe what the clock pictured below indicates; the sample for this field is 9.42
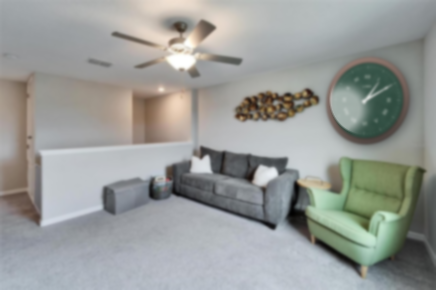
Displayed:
1.10
